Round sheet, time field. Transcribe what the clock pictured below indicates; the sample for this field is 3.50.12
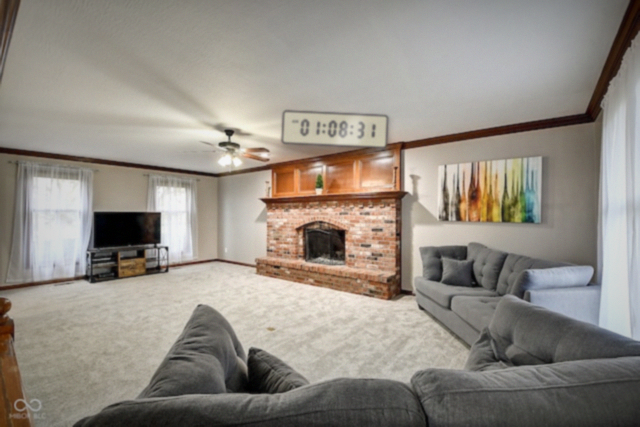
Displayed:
1.08.31
